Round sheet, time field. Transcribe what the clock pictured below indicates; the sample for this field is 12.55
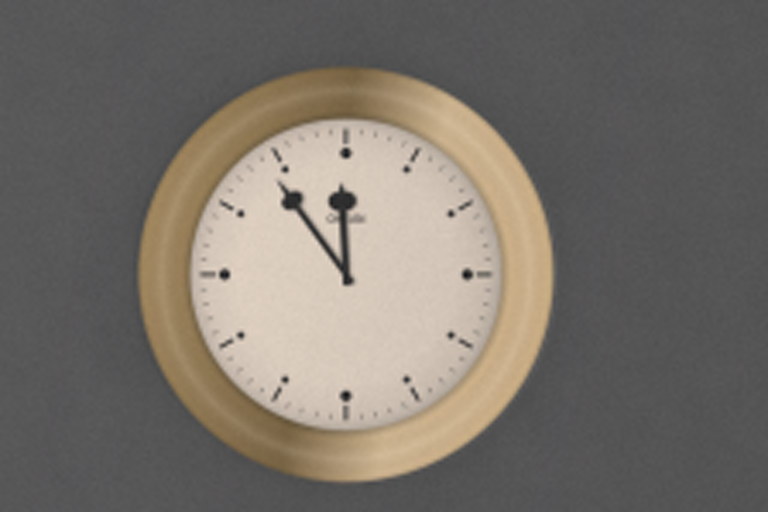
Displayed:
11.54
